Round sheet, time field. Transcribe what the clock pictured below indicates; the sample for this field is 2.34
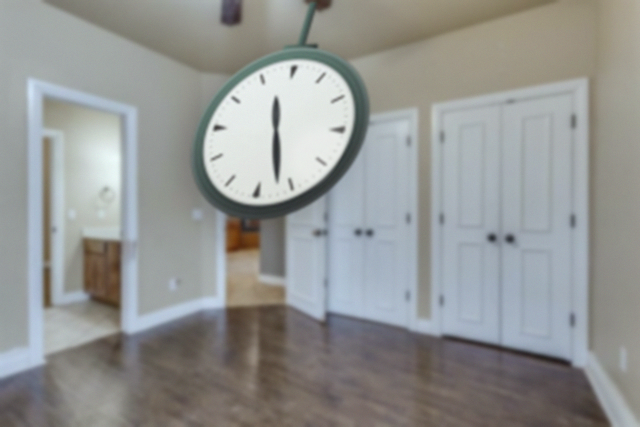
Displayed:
11.27
